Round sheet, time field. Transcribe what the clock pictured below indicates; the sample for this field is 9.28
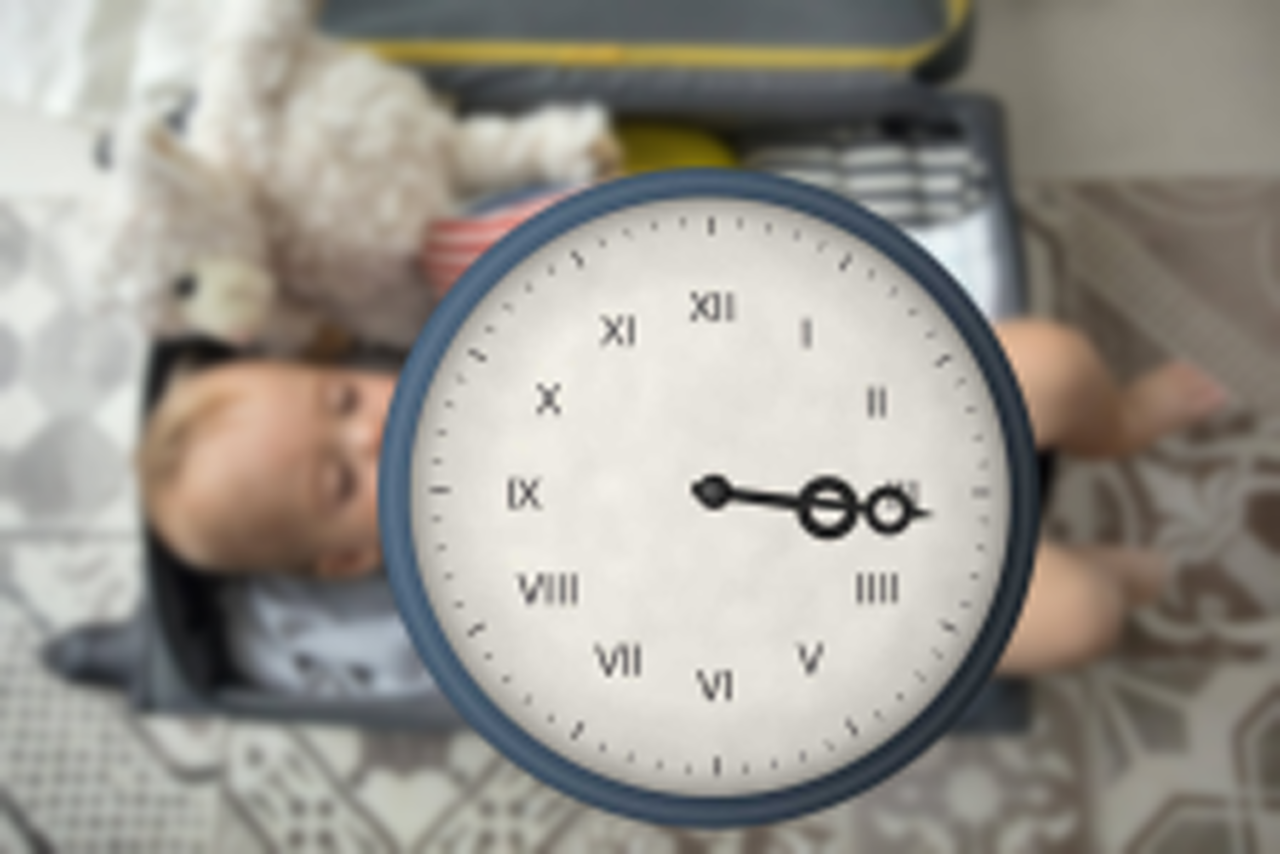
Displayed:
3.16
